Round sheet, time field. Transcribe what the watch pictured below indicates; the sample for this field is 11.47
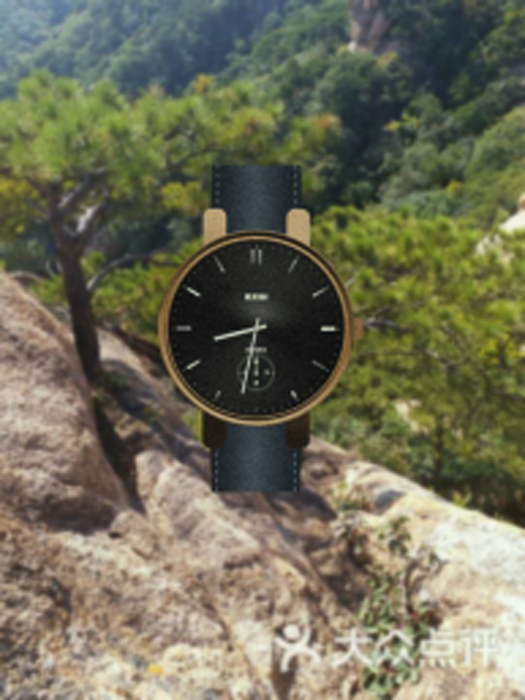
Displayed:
8.32
